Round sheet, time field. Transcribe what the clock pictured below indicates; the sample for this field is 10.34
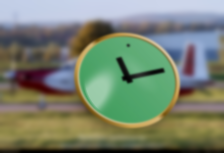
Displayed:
11.12
